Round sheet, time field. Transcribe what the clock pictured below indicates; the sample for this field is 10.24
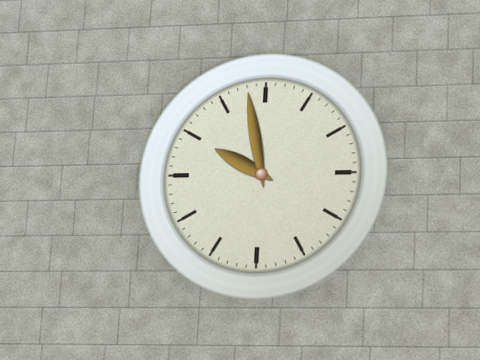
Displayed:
9.58
